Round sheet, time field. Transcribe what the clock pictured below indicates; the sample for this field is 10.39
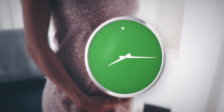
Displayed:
8.16
